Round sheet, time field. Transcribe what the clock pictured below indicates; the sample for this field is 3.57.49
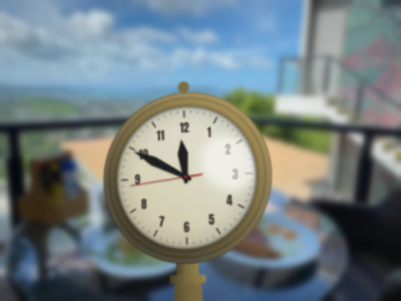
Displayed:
11.49.44
